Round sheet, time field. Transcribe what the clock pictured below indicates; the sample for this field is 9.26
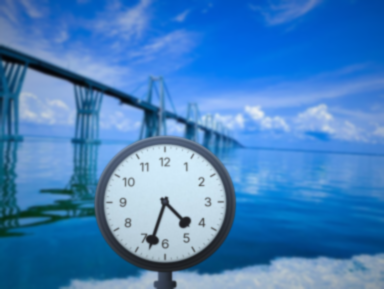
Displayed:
4.33
